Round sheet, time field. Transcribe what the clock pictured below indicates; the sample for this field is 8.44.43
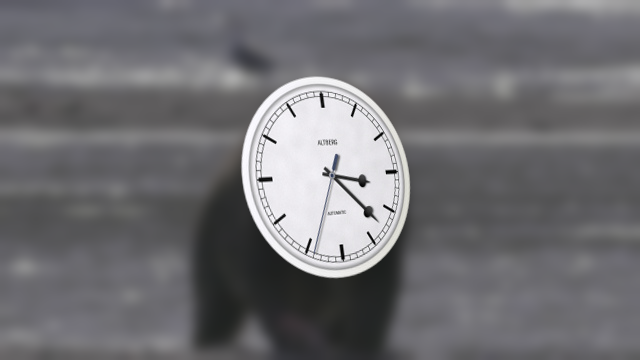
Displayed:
3.22.34
